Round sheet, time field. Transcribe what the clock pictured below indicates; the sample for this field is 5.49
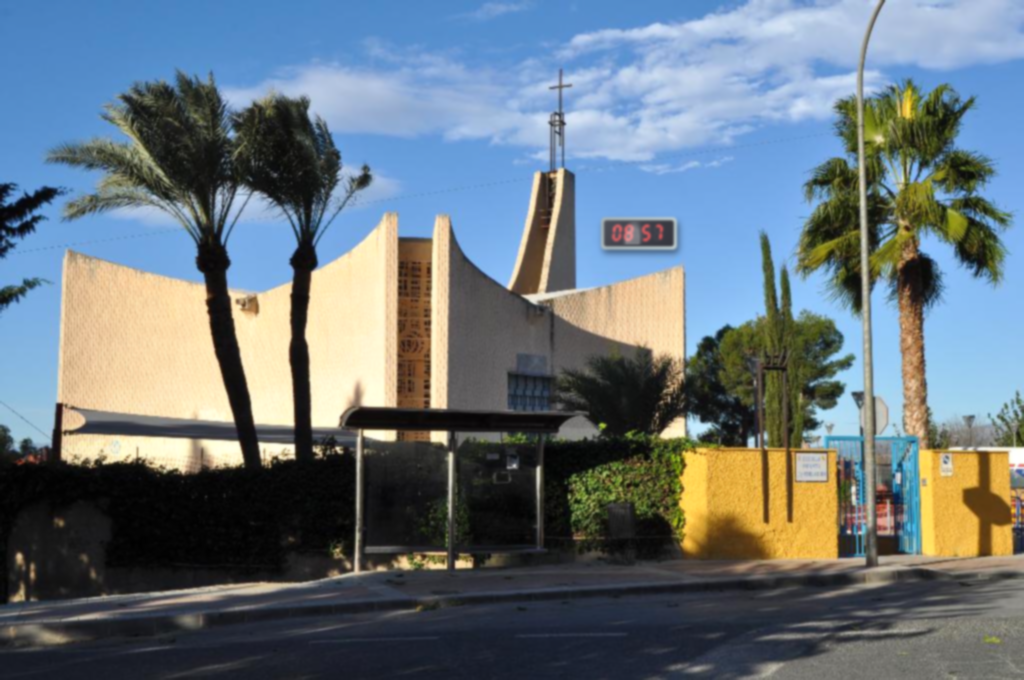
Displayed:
8.57
